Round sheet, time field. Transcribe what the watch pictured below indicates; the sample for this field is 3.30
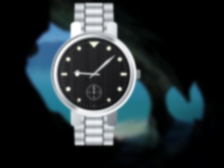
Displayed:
9.08
